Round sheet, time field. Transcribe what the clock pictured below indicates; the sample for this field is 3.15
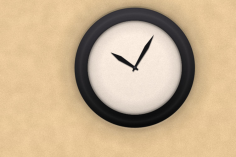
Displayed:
10.05
